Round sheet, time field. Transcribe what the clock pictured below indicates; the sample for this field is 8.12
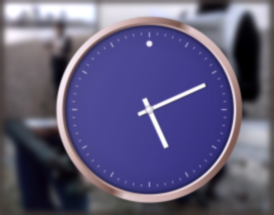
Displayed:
5.11
